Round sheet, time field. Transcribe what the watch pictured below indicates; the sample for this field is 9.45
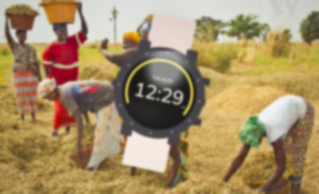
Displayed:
12.29
